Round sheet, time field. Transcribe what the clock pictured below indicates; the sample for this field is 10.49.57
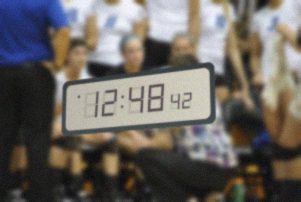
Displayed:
12.48.42
